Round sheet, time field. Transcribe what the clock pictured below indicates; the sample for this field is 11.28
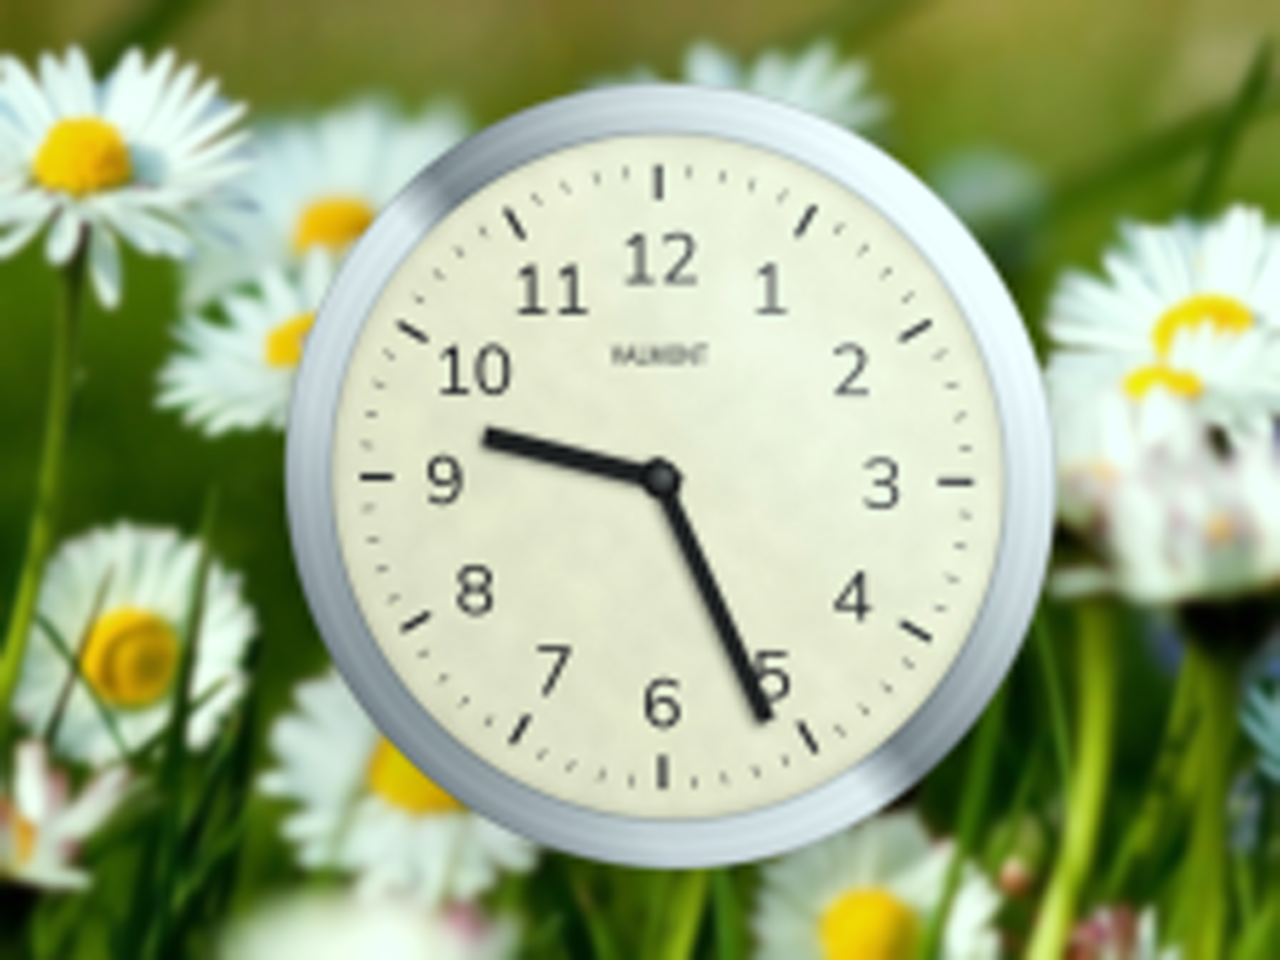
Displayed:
9.26
